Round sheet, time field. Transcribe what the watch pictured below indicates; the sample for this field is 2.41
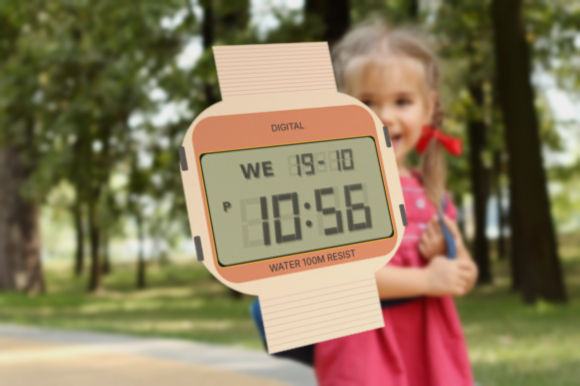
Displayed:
10.56
